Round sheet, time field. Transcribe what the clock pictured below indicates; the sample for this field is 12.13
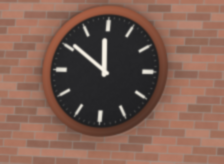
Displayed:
11.51
